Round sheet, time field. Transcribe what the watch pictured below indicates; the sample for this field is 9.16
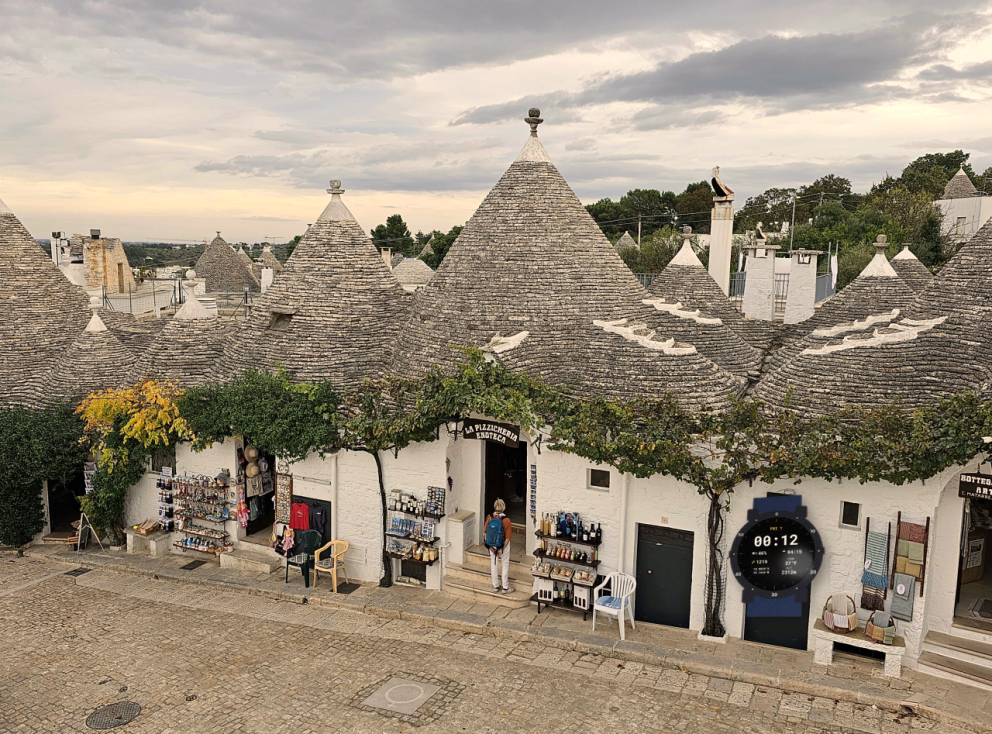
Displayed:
0.12
